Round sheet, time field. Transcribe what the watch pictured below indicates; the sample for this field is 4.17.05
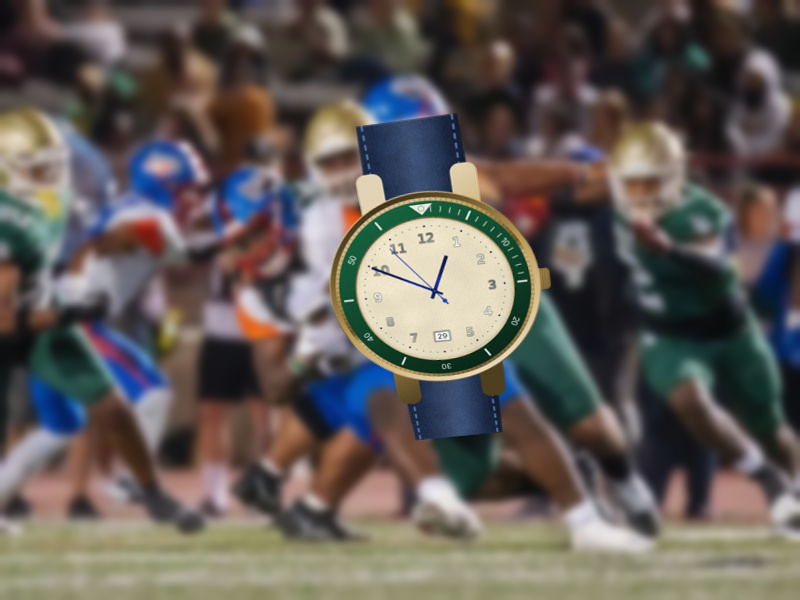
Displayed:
12.49.54
